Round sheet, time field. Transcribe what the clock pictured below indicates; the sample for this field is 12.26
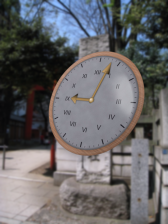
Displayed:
9.03
